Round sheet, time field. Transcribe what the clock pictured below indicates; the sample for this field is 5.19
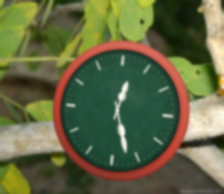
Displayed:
12.27
